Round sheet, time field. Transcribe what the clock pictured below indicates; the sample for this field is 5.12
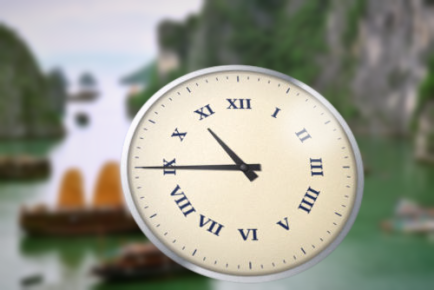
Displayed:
10.45
